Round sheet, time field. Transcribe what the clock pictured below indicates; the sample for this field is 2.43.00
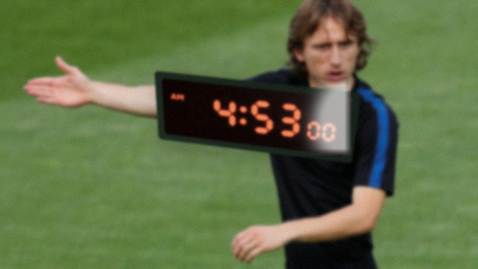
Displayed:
4.53.00
